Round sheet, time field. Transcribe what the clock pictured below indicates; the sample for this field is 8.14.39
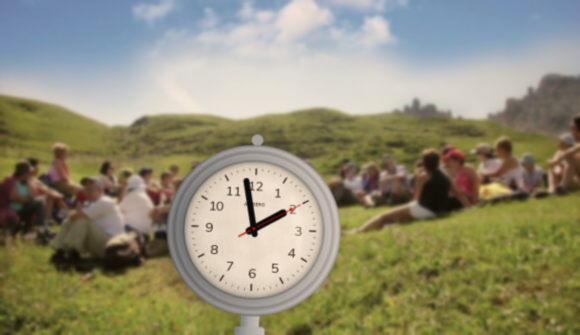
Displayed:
1.58.10
